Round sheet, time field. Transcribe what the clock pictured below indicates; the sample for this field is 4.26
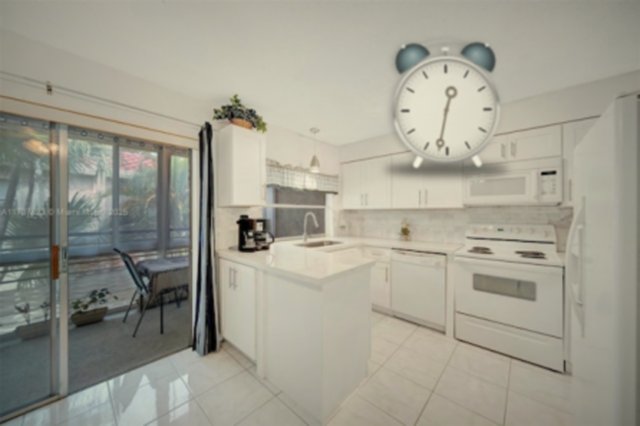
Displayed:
12.32
